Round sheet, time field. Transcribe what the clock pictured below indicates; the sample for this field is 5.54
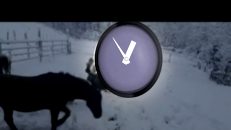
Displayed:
12.54
